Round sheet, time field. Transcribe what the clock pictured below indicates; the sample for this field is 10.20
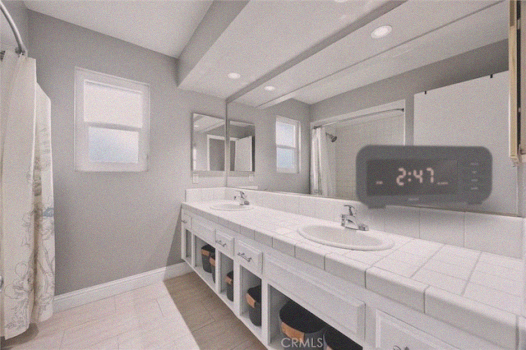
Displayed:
2.47
